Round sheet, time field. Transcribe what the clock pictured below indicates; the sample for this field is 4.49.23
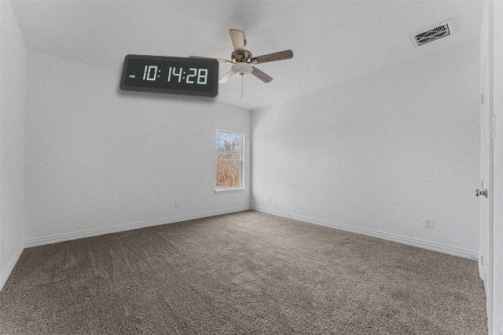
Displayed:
10.14.28
